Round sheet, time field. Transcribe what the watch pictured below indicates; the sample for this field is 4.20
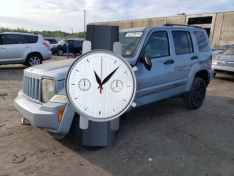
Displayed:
11.07
